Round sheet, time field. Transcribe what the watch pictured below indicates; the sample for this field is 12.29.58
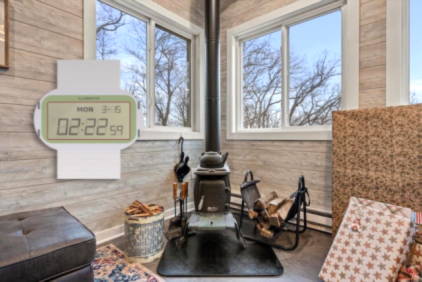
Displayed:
2.22.59
